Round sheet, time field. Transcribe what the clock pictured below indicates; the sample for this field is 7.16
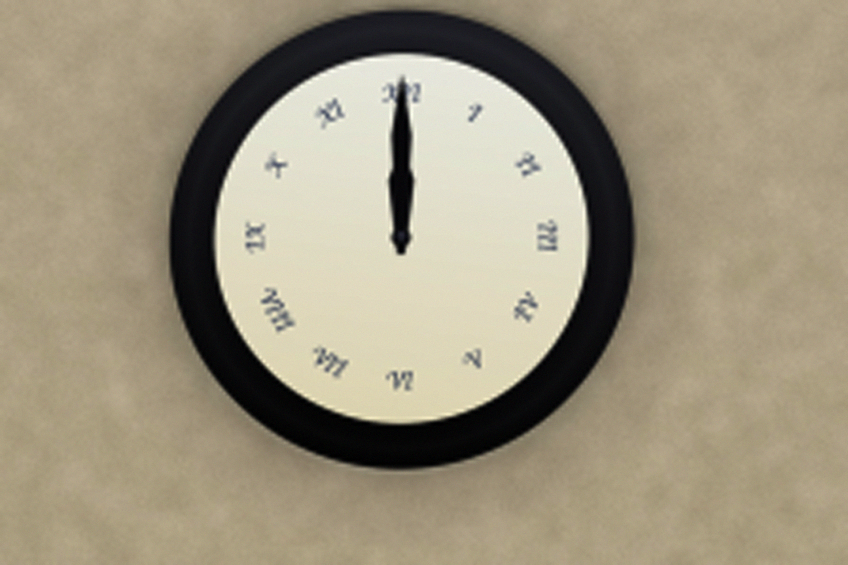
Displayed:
12.00
